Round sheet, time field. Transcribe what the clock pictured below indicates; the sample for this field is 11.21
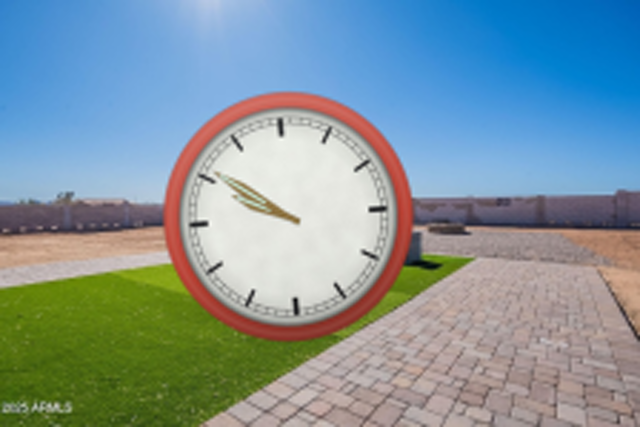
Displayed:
9.51
